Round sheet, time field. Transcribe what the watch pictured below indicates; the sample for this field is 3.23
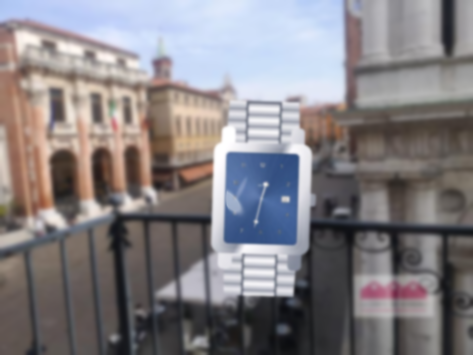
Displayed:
12.32
